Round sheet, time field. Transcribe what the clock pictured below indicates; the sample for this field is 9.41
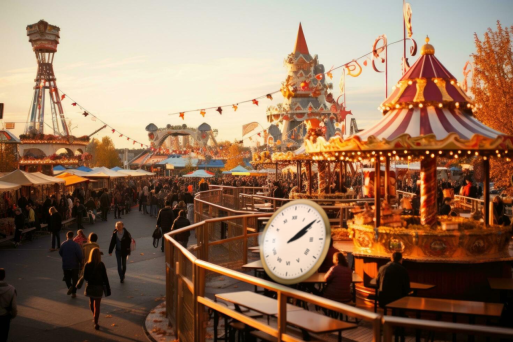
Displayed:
2.09
